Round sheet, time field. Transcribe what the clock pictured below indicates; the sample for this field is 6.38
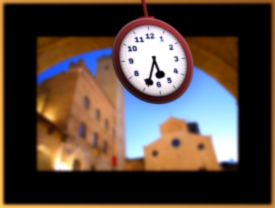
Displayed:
5.34
